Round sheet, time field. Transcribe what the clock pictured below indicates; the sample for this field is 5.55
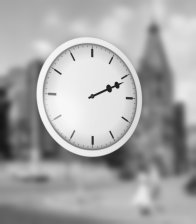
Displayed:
2.11
